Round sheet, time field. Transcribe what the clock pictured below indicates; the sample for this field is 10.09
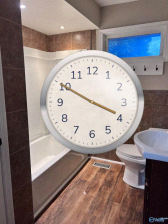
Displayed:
3.50
